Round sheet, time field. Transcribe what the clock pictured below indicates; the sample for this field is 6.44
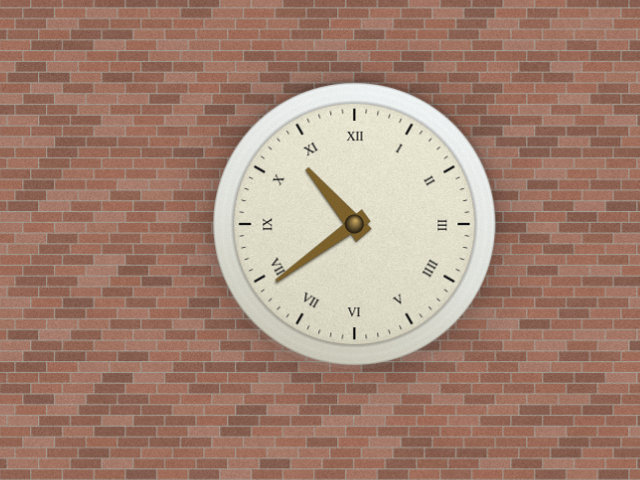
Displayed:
10.39
